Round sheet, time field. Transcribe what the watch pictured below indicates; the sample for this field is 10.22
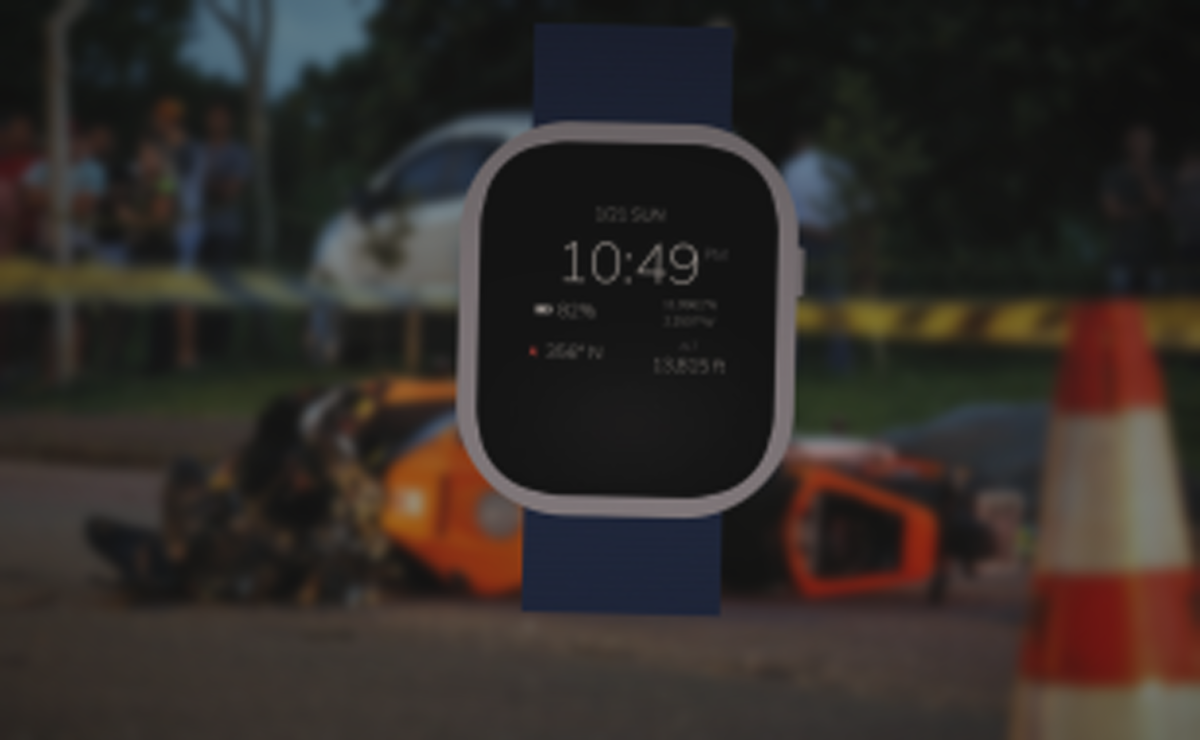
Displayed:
10.49
